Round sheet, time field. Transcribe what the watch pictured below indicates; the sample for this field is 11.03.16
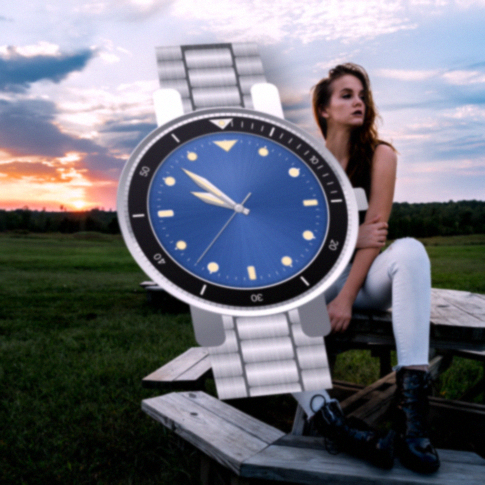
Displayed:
9.52.37
